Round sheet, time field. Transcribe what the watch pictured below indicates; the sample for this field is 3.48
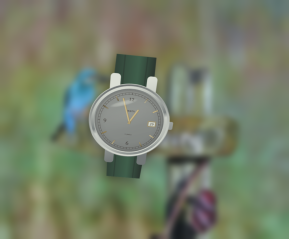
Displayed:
12.57
